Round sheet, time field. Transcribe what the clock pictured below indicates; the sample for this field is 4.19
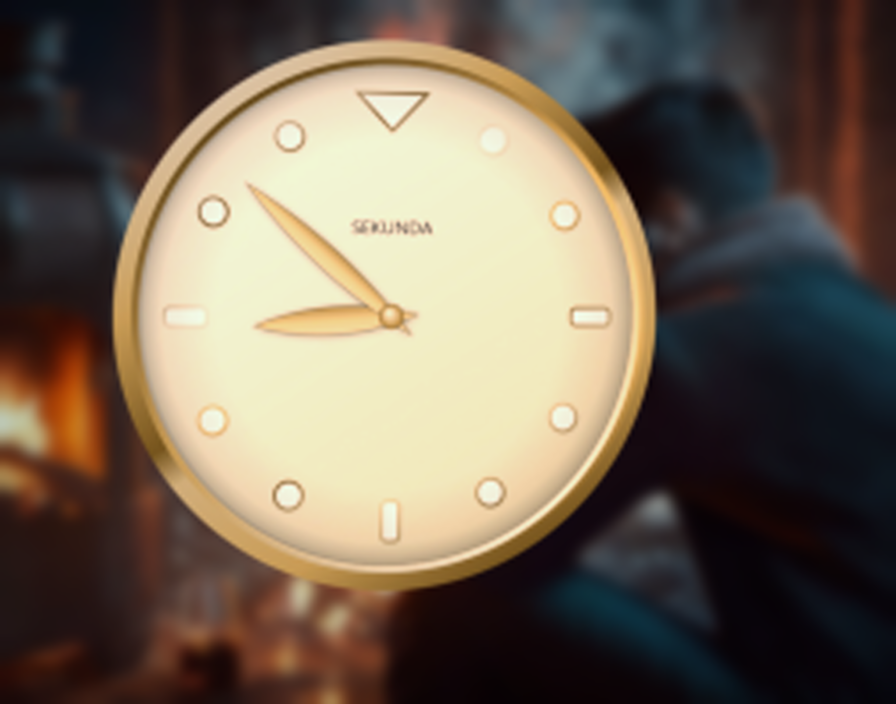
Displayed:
8.52
